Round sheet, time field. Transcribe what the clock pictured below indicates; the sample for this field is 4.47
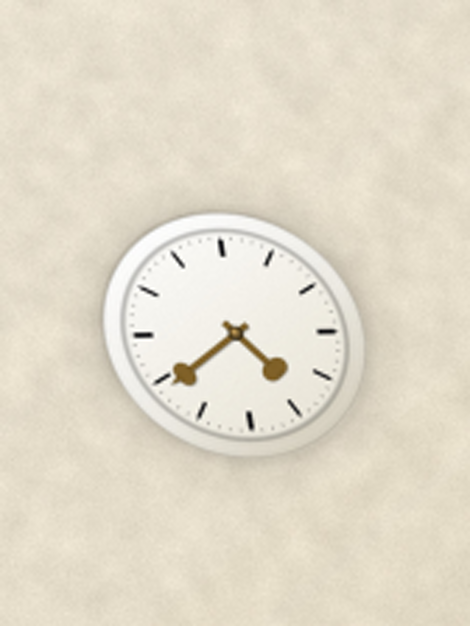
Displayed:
4.39
